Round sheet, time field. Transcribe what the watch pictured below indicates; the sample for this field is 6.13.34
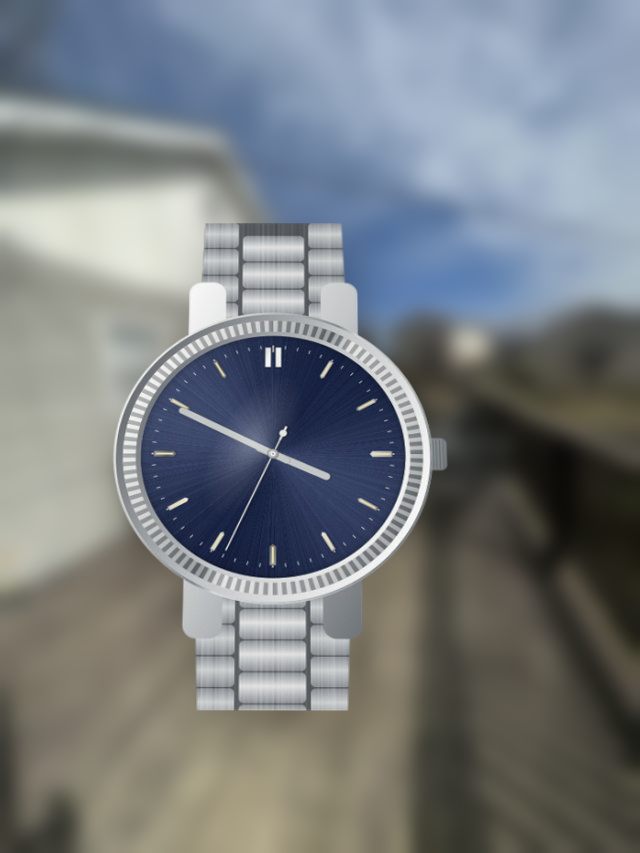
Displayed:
3.49.34
